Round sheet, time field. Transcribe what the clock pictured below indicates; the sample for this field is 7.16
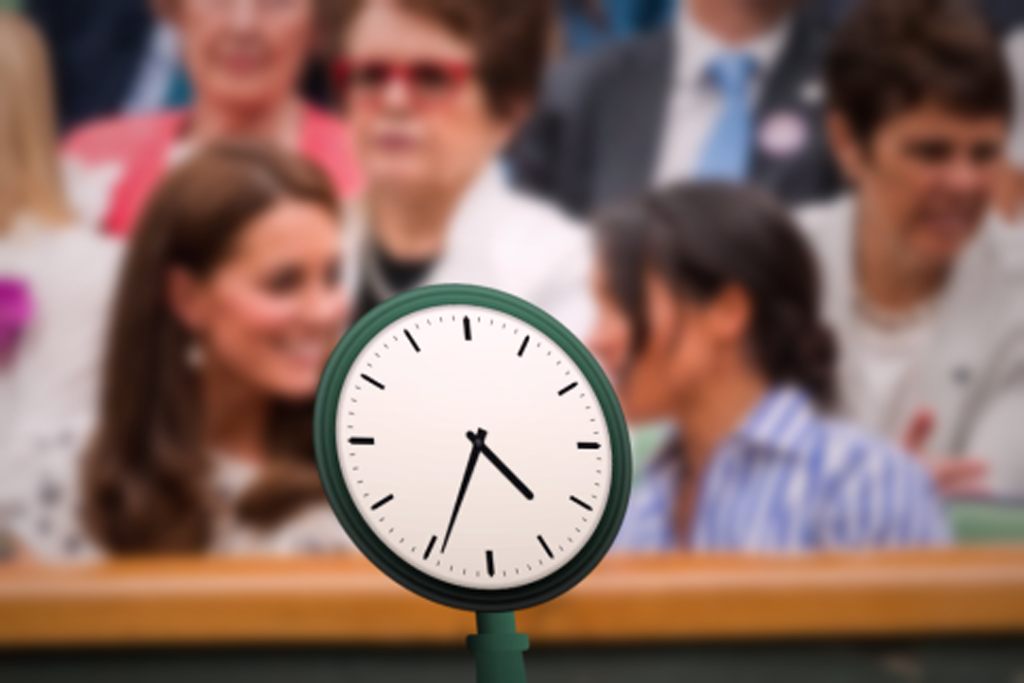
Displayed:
4.34
